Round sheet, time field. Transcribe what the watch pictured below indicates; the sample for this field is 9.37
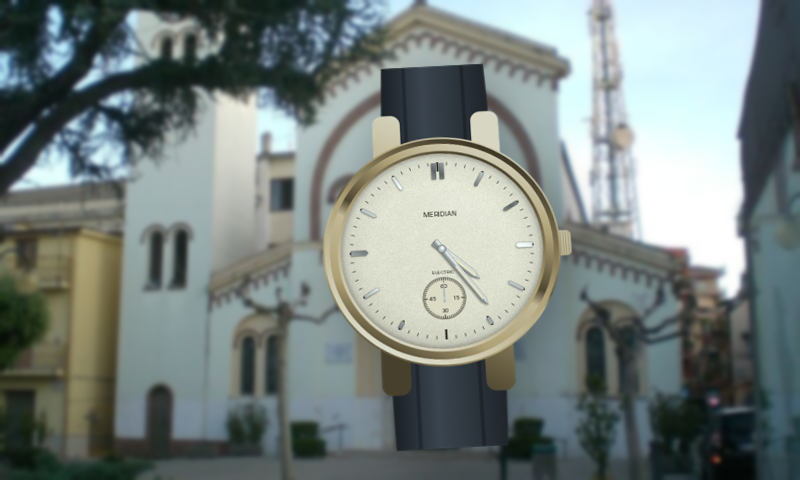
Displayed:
4.24
